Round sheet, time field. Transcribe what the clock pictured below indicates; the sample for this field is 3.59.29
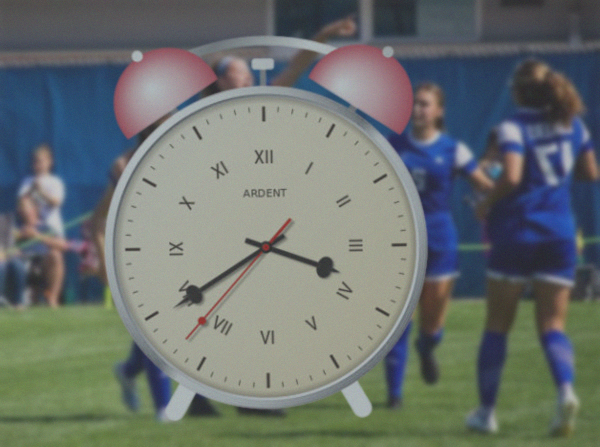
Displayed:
3.39.37
